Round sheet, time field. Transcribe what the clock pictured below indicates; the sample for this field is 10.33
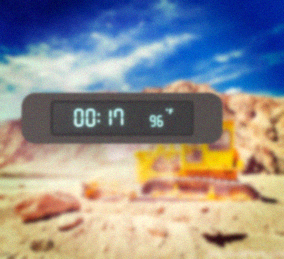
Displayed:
0.17
